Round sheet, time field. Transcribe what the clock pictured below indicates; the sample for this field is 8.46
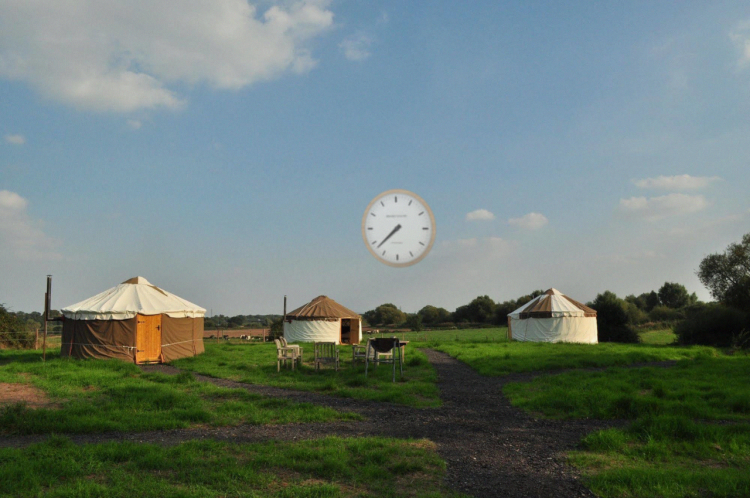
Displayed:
7.38
